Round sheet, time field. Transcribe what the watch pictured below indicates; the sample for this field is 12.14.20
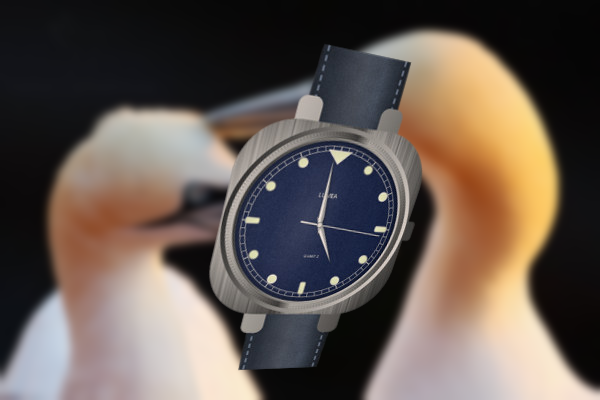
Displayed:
4.59.16
